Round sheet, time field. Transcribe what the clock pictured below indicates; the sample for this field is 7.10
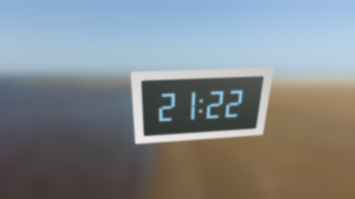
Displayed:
21.22
